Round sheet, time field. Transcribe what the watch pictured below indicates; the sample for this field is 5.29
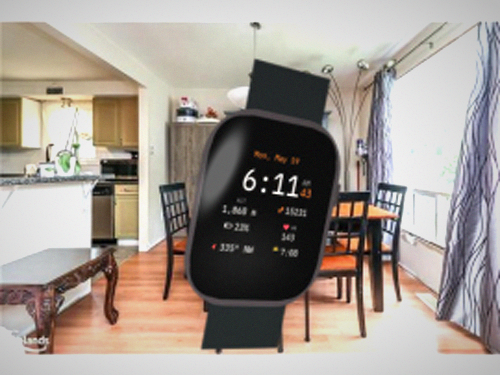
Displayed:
6.11
